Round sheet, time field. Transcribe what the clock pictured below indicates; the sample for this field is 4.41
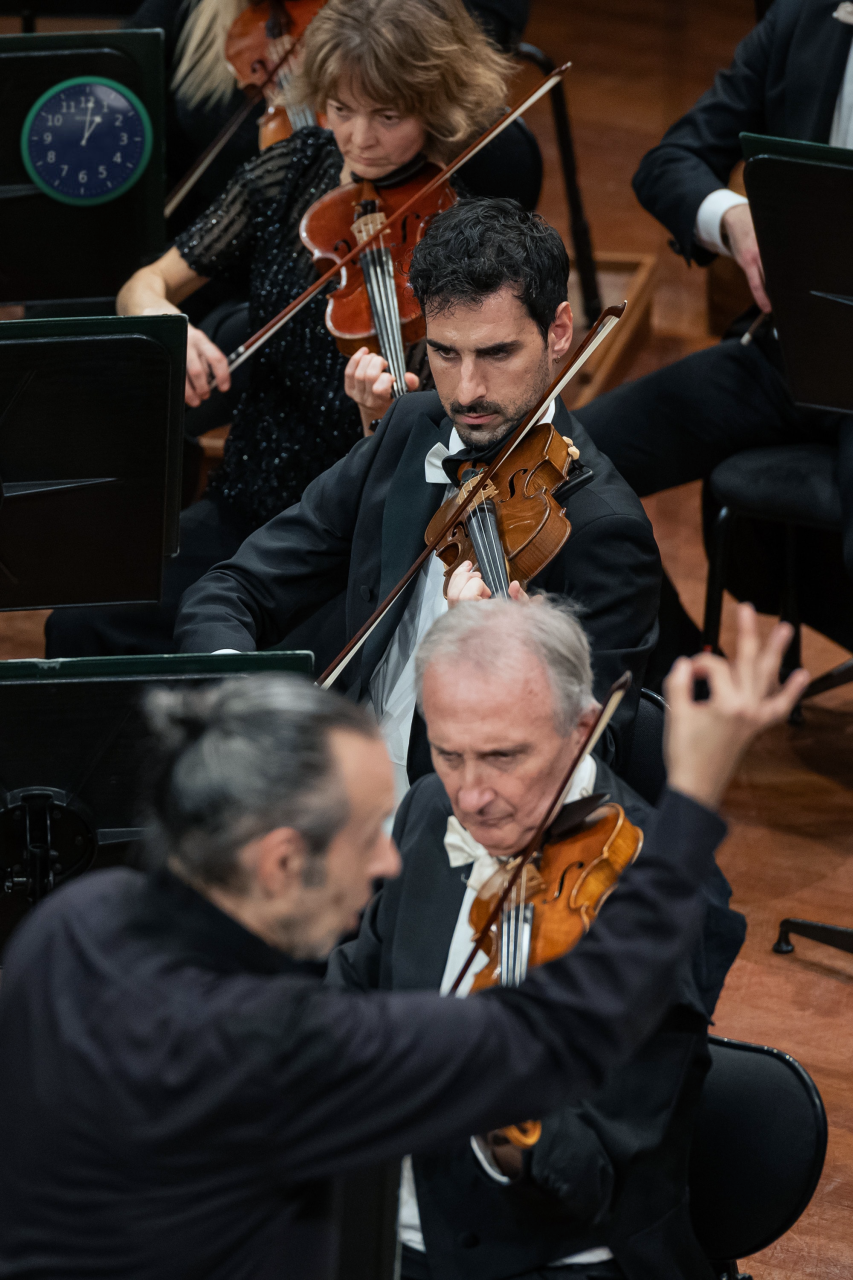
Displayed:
1.01
